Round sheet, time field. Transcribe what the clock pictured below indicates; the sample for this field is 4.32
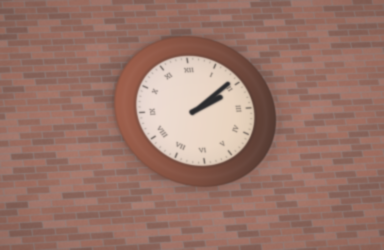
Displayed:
2.09
